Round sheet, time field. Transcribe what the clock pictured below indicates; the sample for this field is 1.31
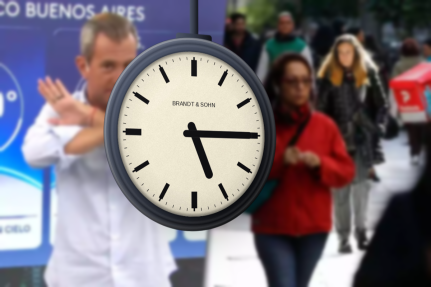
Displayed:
5.15
